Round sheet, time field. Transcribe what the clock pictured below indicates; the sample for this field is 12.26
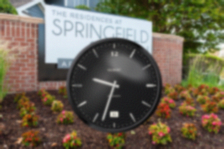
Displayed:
9.33
